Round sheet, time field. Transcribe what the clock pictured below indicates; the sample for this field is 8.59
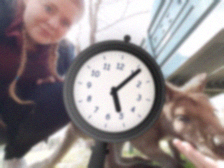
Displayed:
5.06
